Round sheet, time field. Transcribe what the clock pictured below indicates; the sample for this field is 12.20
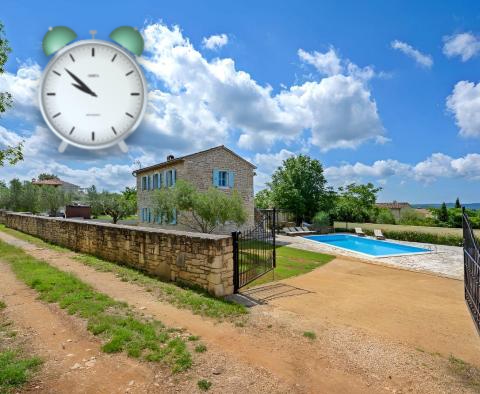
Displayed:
9.52
